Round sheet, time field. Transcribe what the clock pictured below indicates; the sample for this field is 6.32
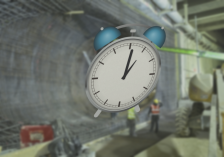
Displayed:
1.01
